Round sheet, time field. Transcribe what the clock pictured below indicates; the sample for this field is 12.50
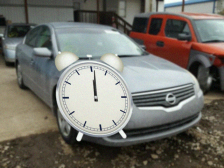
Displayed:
12.01
